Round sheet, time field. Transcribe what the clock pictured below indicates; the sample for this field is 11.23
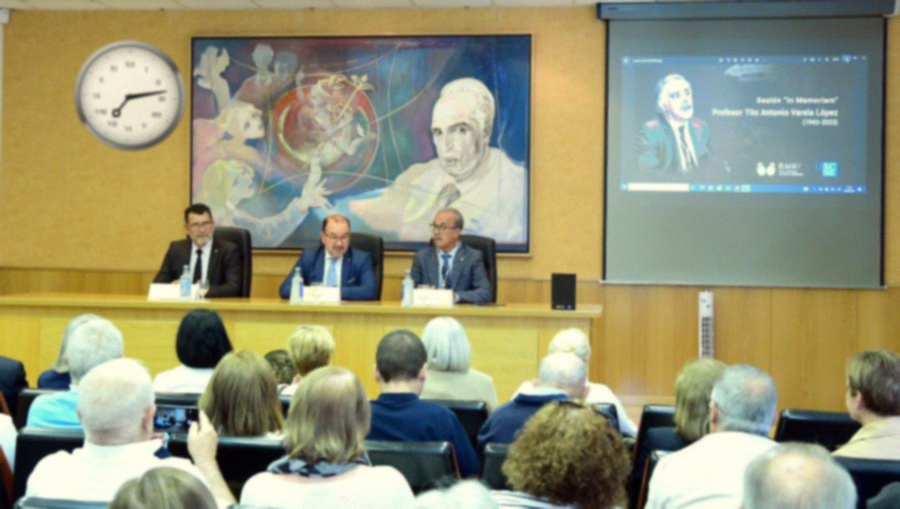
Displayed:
7.13
